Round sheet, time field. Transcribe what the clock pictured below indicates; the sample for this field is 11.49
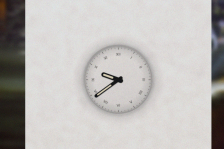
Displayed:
9.39
